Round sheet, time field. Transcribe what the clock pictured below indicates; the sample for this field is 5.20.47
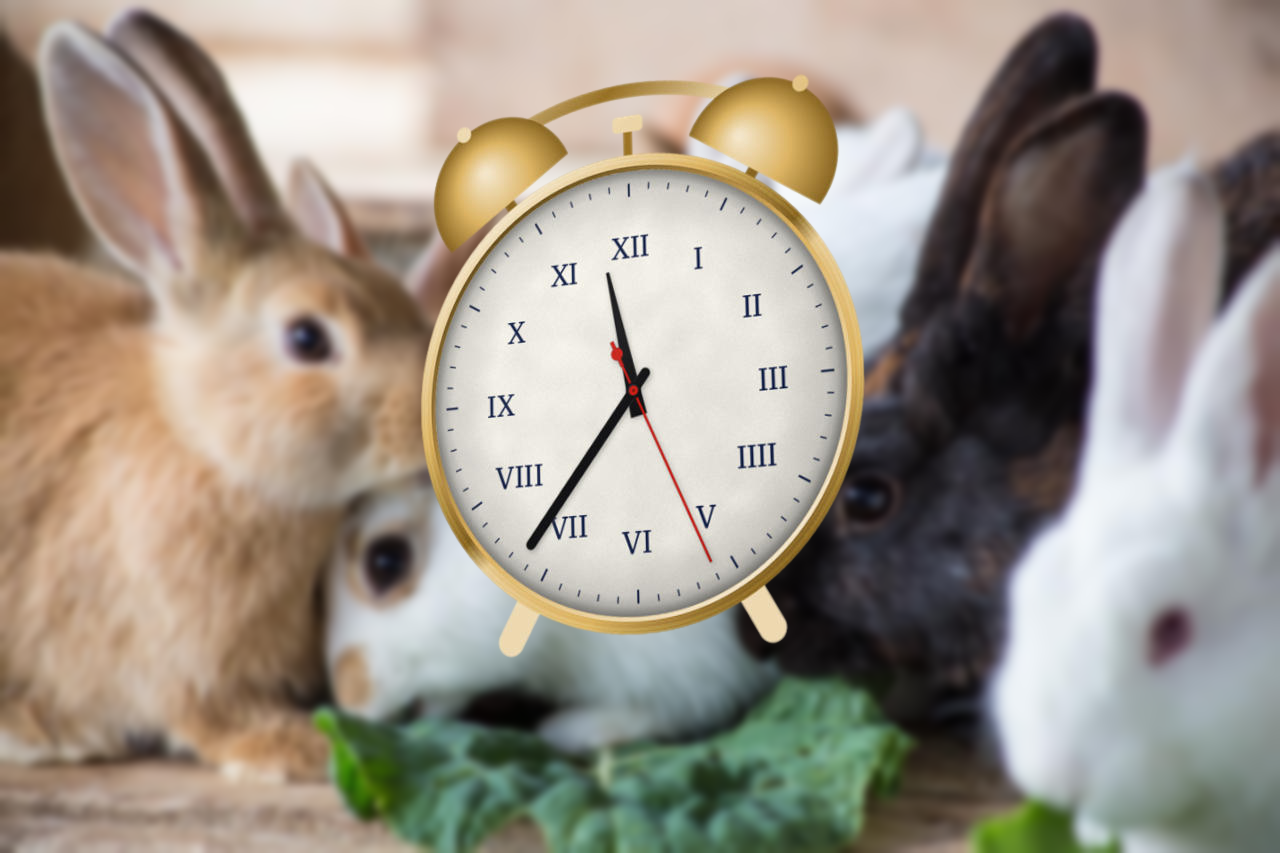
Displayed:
11.36.26
